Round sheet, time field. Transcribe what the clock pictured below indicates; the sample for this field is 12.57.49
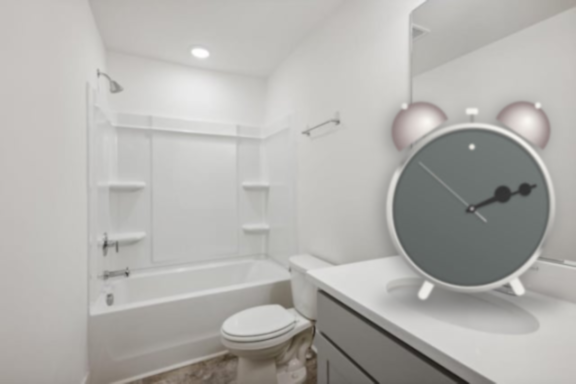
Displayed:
2.11.52
